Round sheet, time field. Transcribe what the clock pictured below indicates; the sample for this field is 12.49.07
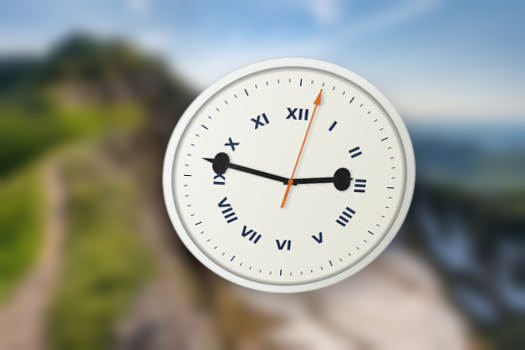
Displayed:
2.47.02
